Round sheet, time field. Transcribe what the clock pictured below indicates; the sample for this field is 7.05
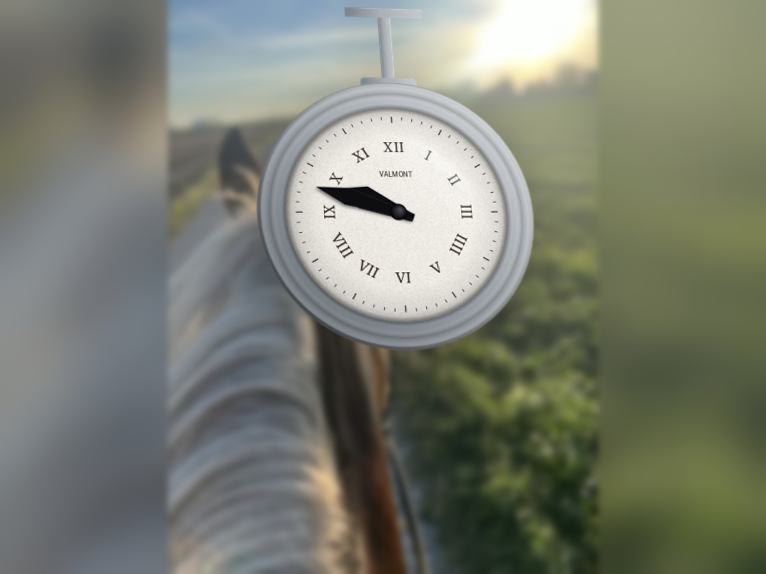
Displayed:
9.48
